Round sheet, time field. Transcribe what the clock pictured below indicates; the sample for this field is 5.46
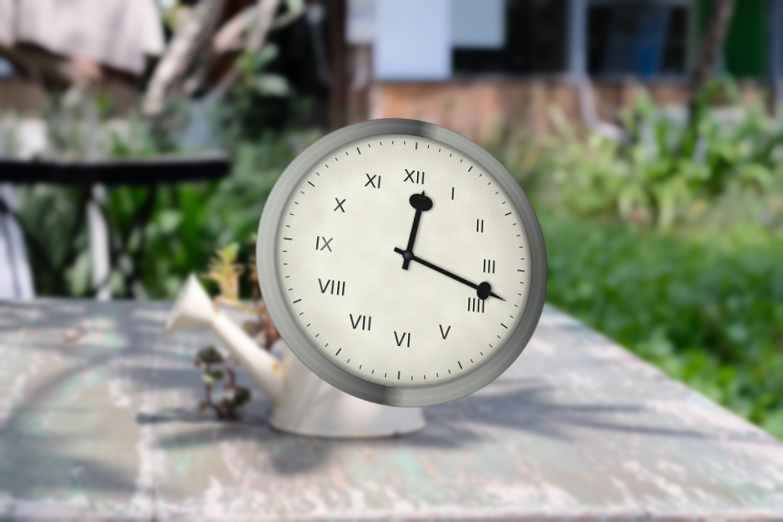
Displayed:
12.18
